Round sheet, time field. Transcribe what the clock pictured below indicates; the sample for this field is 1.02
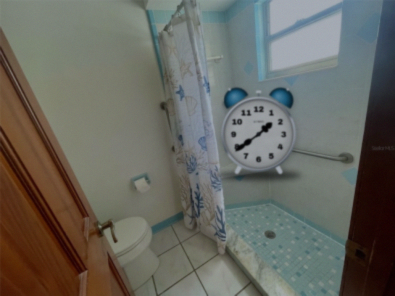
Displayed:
1.39
